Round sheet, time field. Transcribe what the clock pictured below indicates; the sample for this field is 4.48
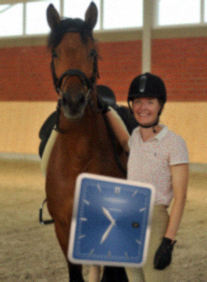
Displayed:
10.34
